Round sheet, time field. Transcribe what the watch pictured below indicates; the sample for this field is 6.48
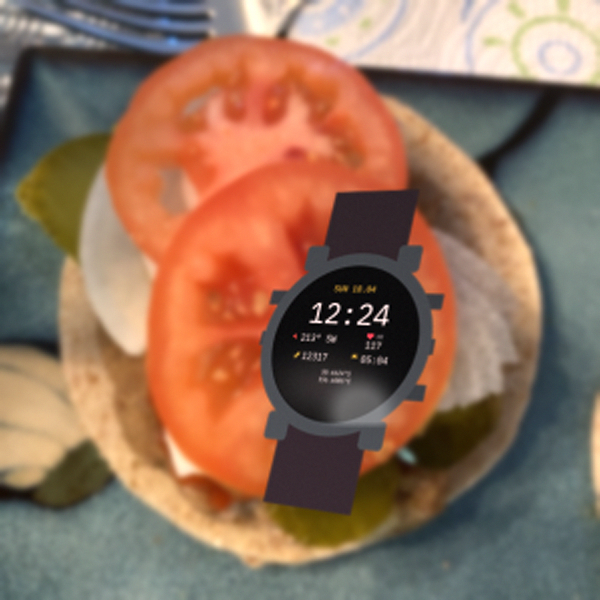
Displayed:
12.24
